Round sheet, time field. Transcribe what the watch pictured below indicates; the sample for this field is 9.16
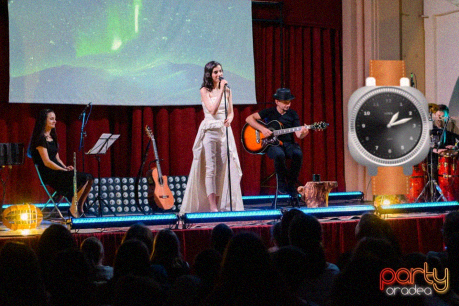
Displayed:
1.12
